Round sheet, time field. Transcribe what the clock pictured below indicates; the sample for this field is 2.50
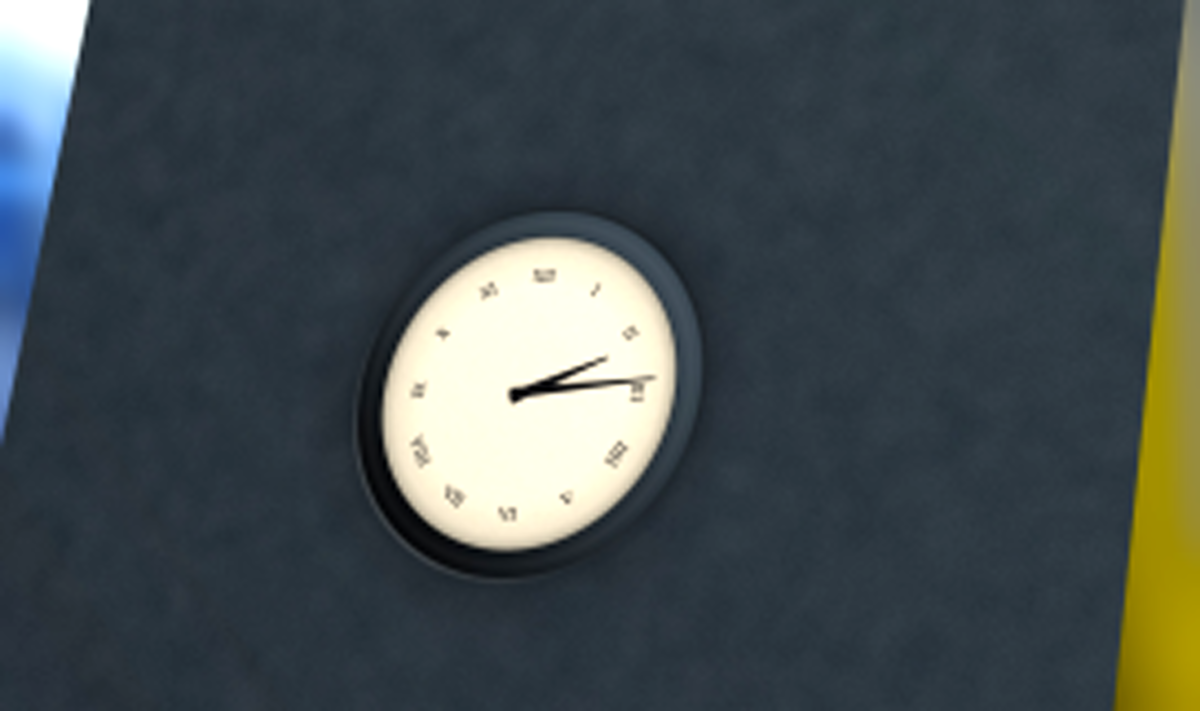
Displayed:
2.14
